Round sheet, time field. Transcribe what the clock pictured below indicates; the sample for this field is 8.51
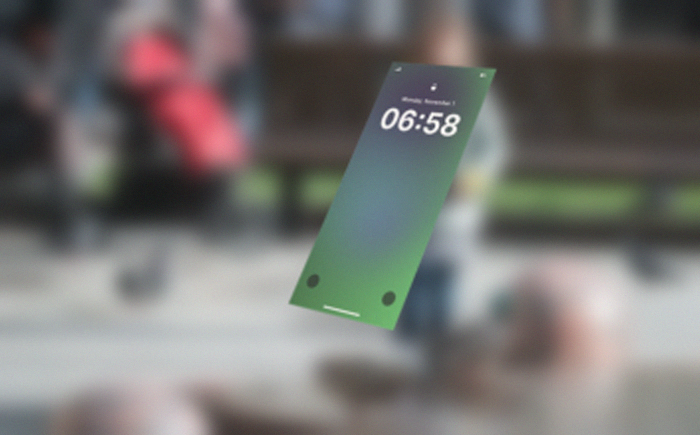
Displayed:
6.58
